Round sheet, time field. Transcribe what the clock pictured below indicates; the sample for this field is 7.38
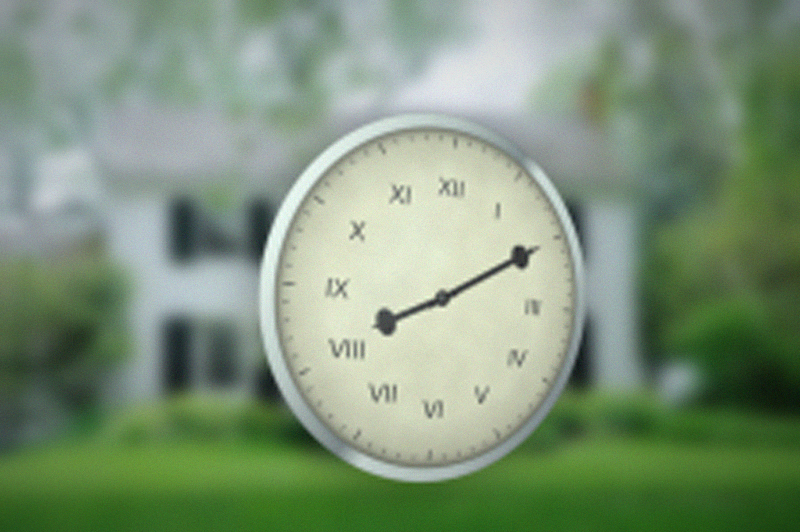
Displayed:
8.10
